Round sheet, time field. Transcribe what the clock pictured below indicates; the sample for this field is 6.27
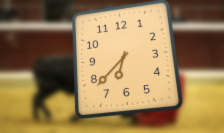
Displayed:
6.38
